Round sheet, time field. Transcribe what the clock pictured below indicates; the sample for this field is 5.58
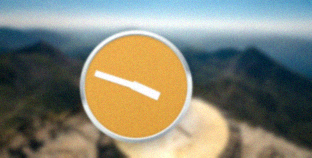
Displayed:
3.48
